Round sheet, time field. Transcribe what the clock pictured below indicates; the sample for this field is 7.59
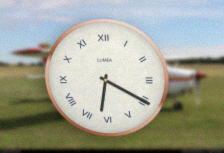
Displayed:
6.20
